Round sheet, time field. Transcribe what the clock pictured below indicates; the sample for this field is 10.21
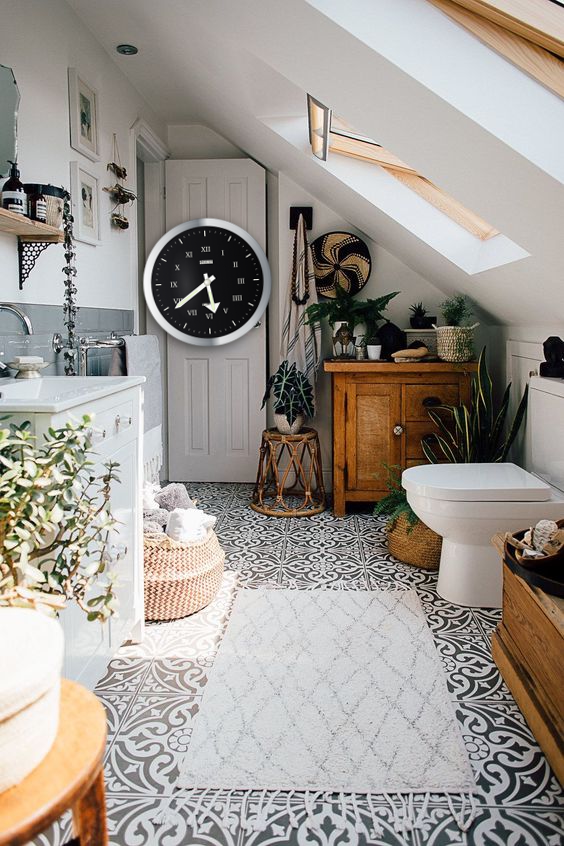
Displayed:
5.39
